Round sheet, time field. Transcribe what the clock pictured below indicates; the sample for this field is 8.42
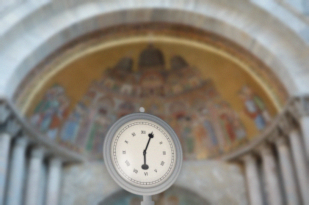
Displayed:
6.04
